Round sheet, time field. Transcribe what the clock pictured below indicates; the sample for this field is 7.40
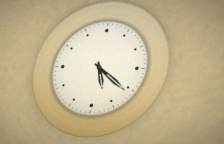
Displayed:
5.21
